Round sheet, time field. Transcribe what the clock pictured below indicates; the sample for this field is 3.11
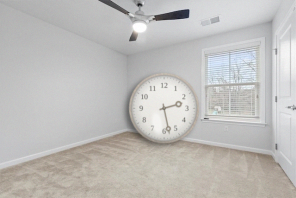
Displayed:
2.28
